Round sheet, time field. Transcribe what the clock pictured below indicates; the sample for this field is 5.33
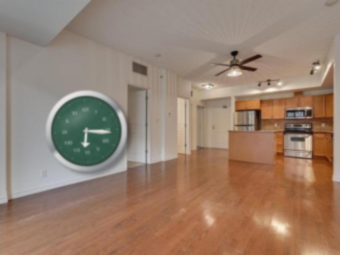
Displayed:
6.16
